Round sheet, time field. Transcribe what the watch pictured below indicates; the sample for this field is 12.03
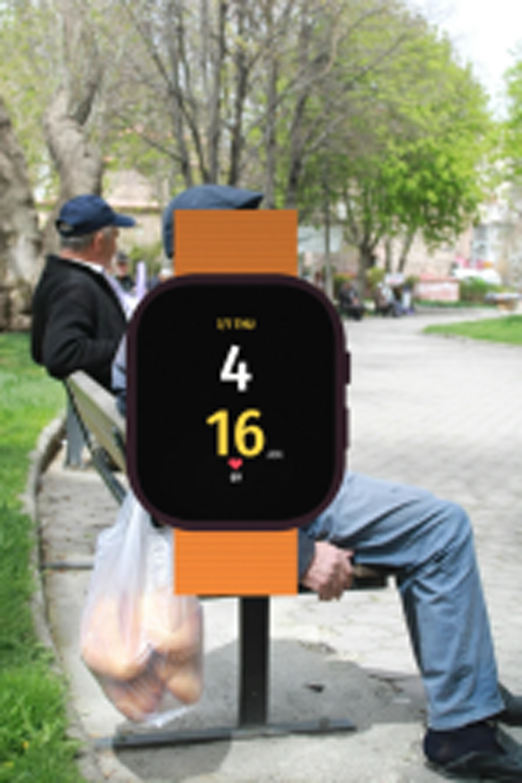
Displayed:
4.16
